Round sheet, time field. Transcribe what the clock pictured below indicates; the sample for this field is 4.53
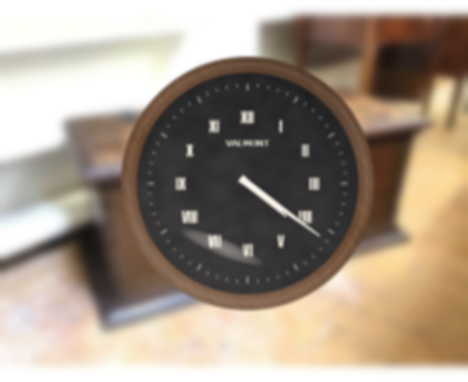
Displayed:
4.21
